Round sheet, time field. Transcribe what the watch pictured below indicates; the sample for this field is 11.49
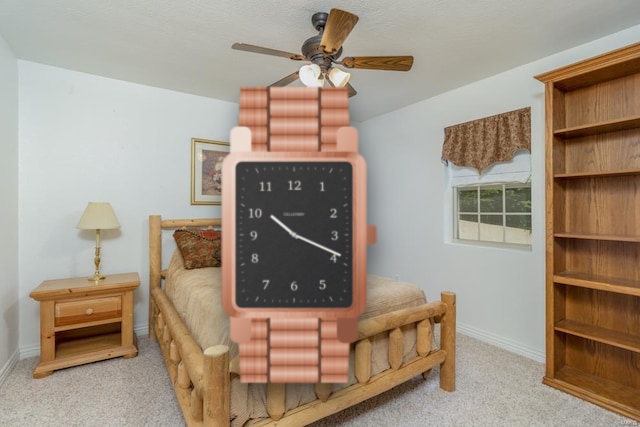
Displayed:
10.19
